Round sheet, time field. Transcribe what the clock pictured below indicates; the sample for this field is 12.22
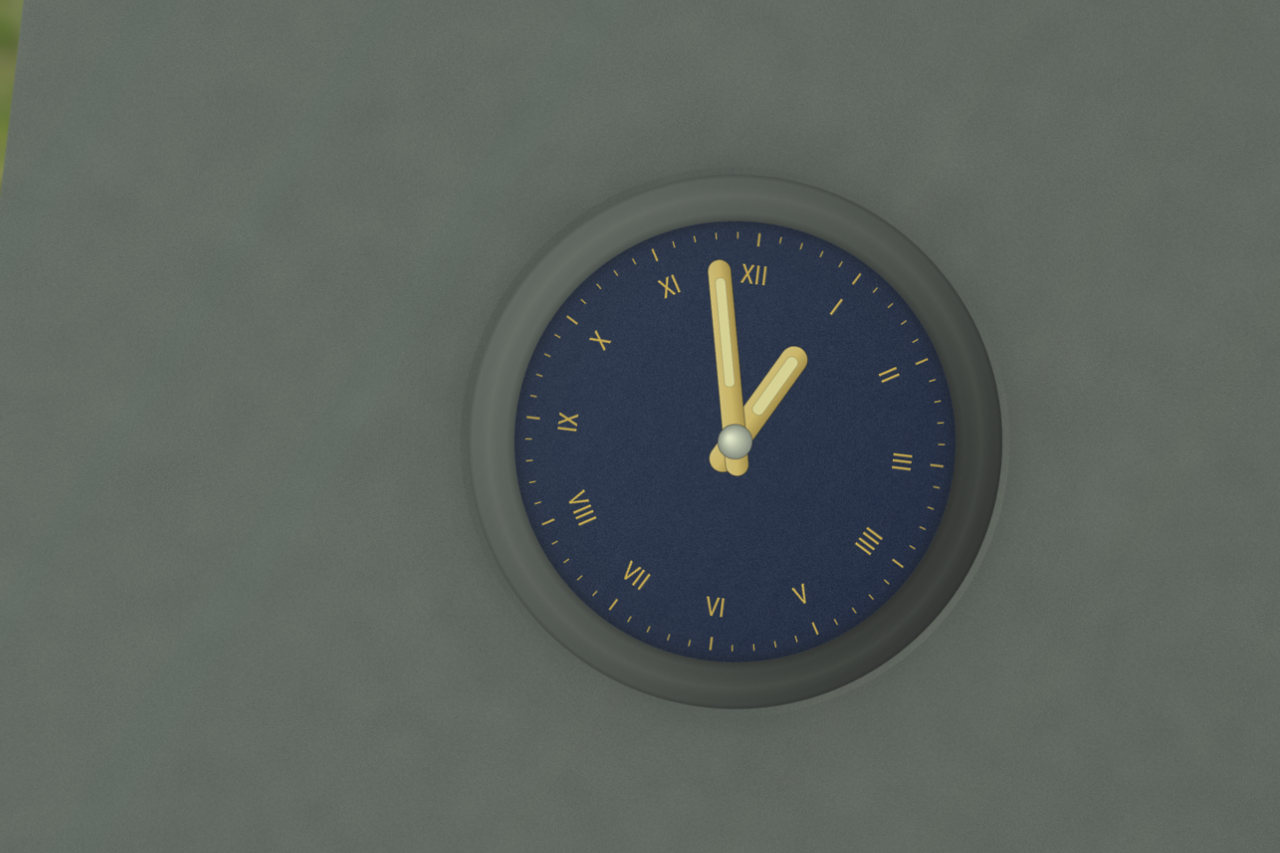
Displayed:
12.58
